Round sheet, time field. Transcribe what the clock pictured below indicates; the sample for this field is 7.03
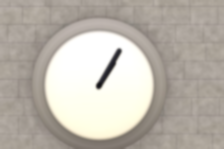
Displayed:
1.05
